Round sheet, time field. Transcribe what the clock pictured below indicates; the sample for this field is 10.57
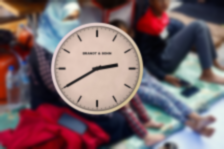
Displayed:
2.40
